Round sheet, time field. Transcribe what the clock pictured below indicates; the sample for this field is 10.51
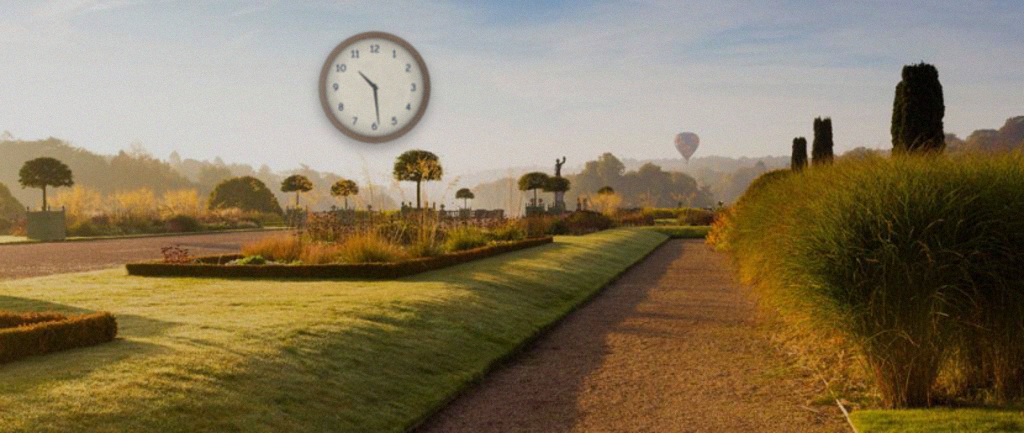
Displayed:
10.29
